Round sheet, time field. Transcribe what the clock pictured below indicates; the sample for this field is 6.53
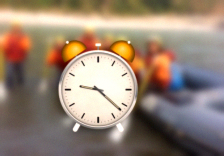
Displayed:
9.22
